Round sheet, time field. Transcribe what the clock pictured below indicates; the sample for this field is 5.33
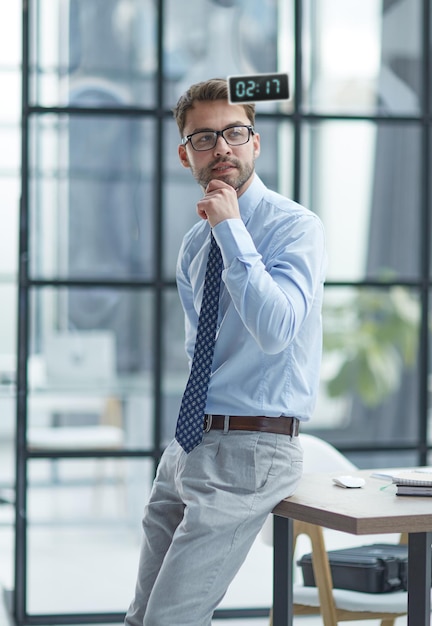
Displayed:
2.17
